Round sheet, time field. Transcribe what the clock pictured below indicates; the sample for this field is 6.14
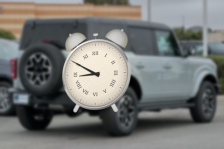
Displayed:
8.50
